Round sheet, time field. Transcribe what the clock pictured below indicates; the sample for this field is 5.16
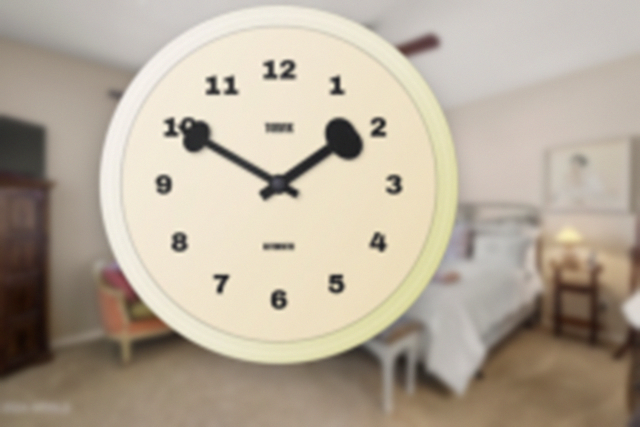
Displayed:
1.50
